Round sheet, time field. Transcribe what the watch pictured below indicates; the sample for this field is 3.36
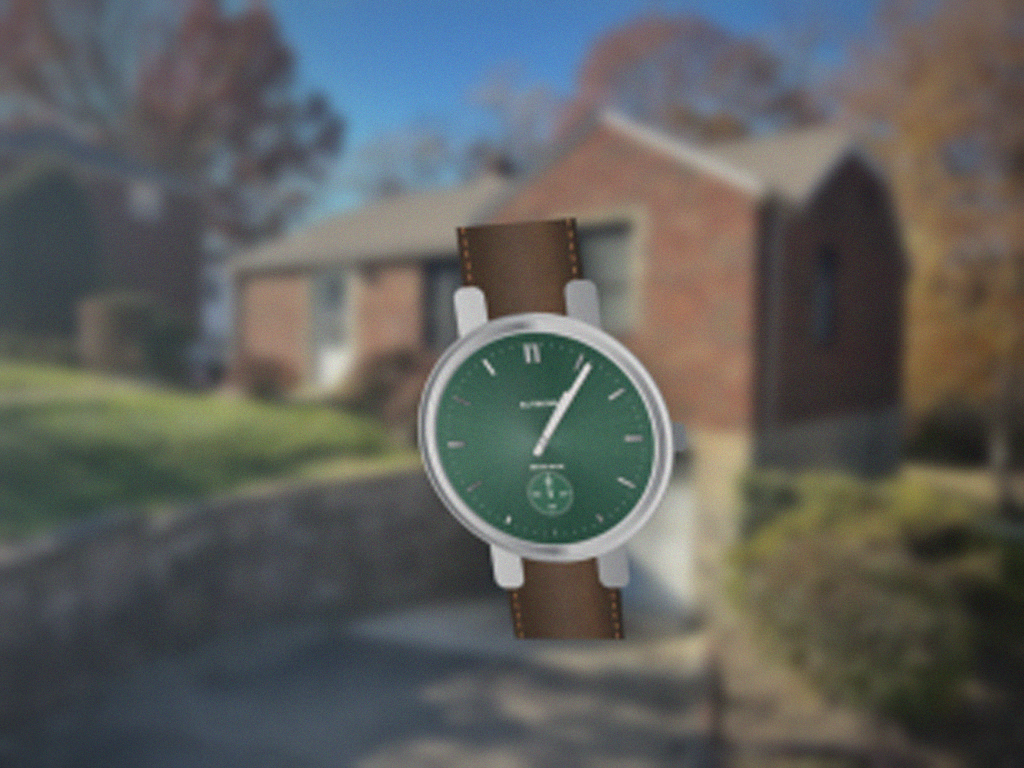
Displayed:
1.06
